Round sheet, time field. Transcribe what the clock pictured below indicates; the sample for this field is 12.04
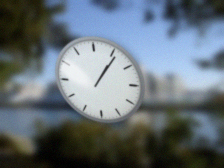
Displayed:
1.06
